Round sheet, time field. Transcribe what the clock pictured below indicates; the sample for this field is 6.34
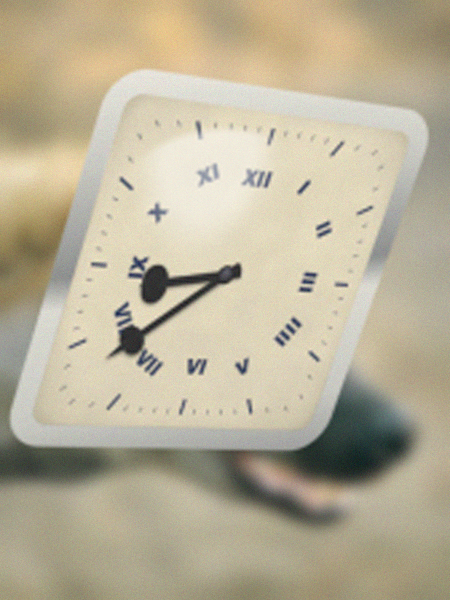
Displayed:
8.38
